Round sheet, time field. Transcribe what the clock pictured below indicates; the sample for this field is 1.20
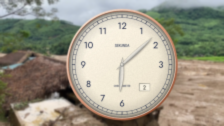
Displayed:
6.08
